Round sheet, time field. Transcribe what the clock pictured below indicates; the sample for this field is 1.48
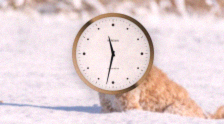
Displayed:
11.32
